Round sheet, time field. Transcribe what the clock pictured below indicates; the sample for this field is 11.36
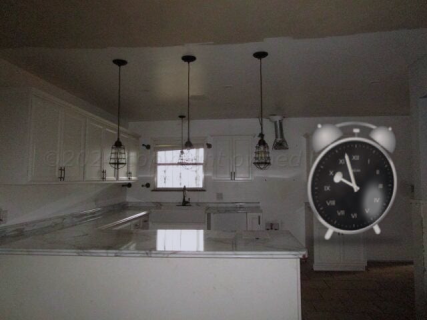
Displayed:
9.57
